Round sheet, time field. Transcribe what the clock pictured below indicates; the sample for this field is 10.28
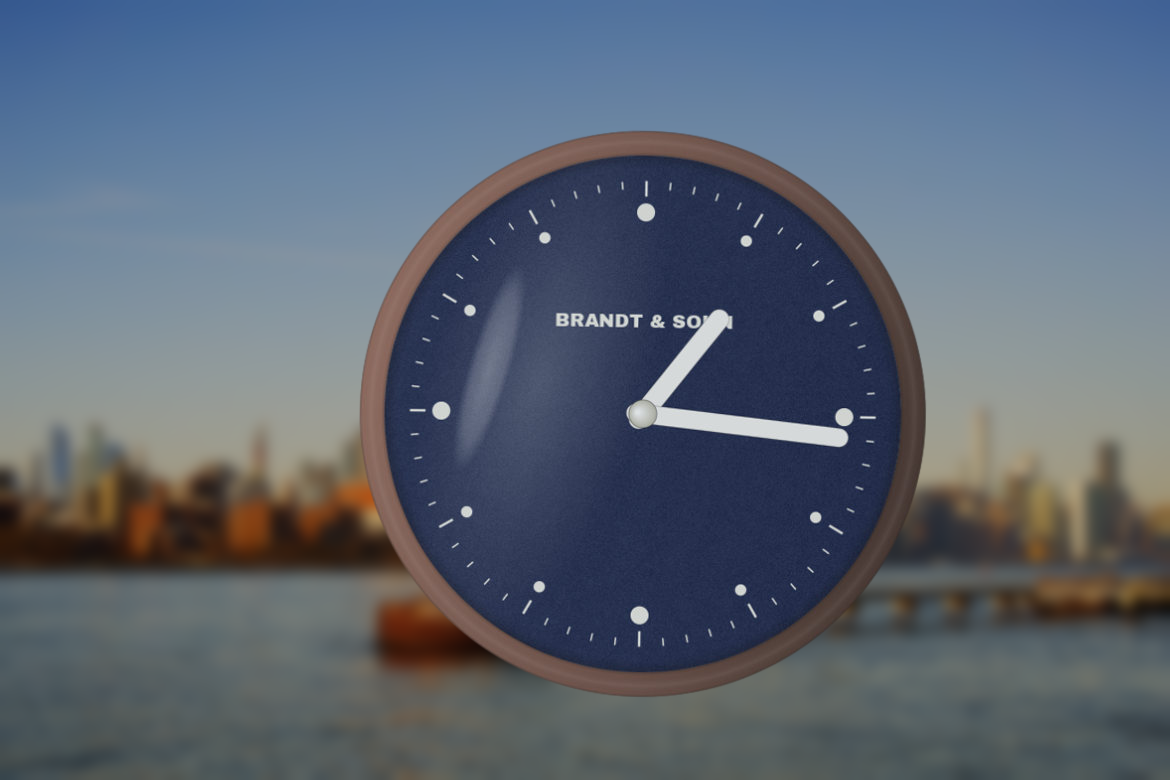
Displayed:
1.16
